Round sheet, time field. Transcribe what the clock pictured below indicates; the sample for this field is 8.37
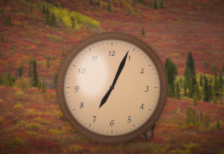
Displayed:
7.04
